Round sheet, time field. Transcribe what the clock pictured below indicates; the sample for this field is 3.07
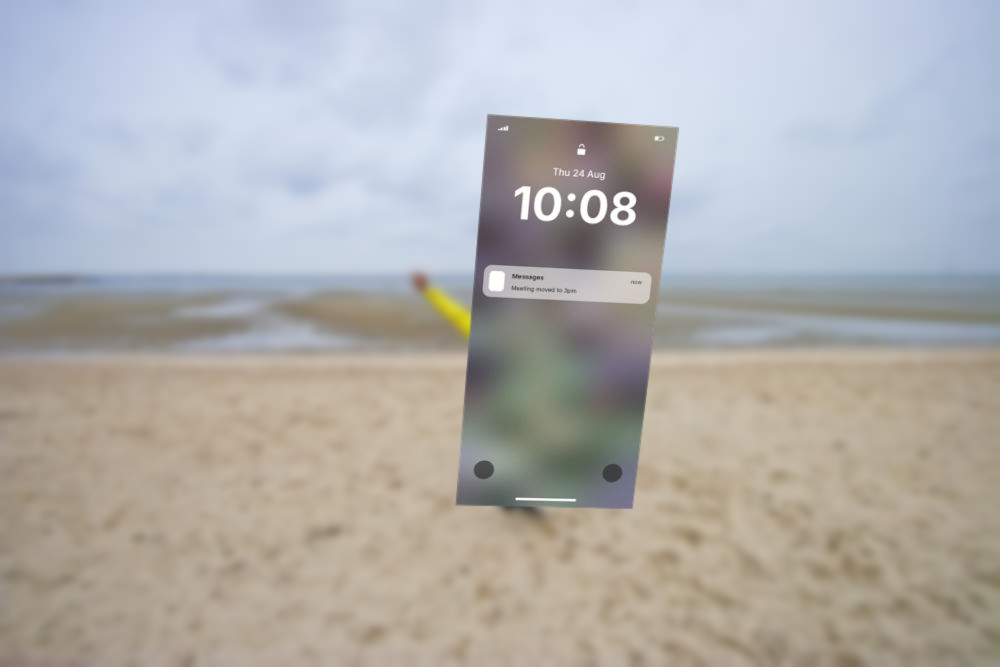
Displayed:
10.08
